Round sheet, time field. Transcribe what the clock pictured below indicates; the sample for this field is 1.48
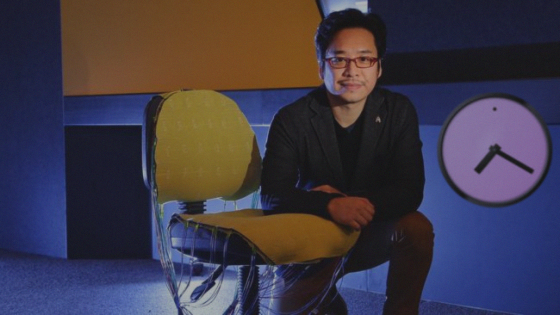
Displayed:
7.20
